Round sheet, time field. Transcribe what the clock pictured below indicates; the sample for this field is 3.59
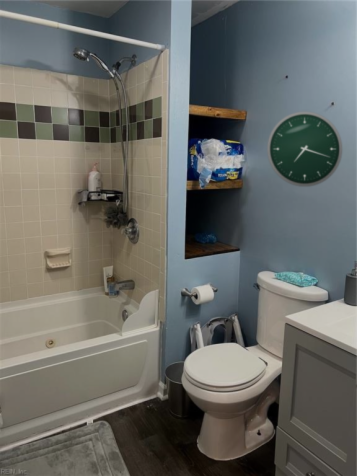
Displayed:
7.18
